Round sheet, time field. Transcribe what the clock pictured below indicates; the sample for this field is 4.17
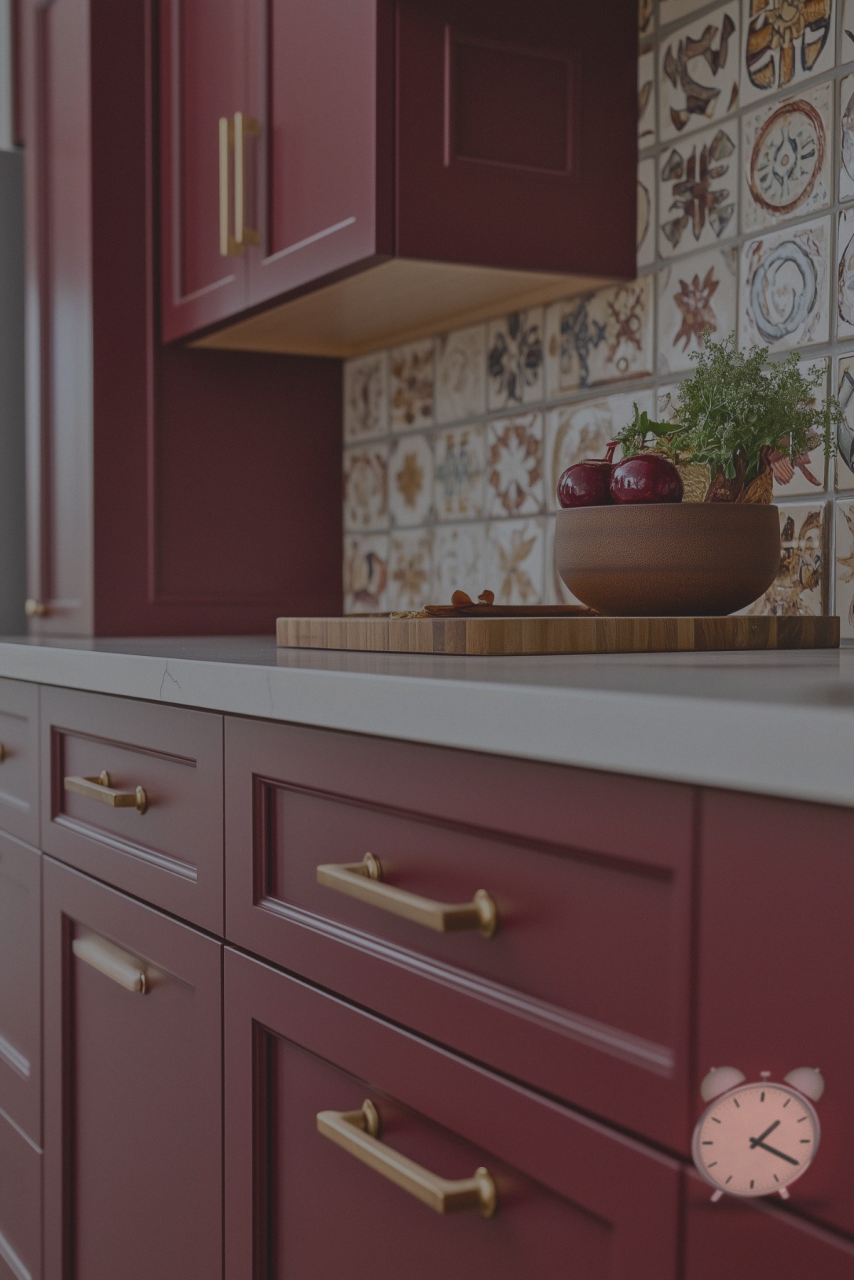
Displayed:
1.20
